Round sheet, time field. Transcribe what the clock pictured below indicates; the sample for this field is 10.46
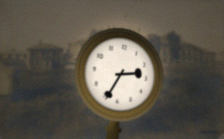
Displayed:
2.34
